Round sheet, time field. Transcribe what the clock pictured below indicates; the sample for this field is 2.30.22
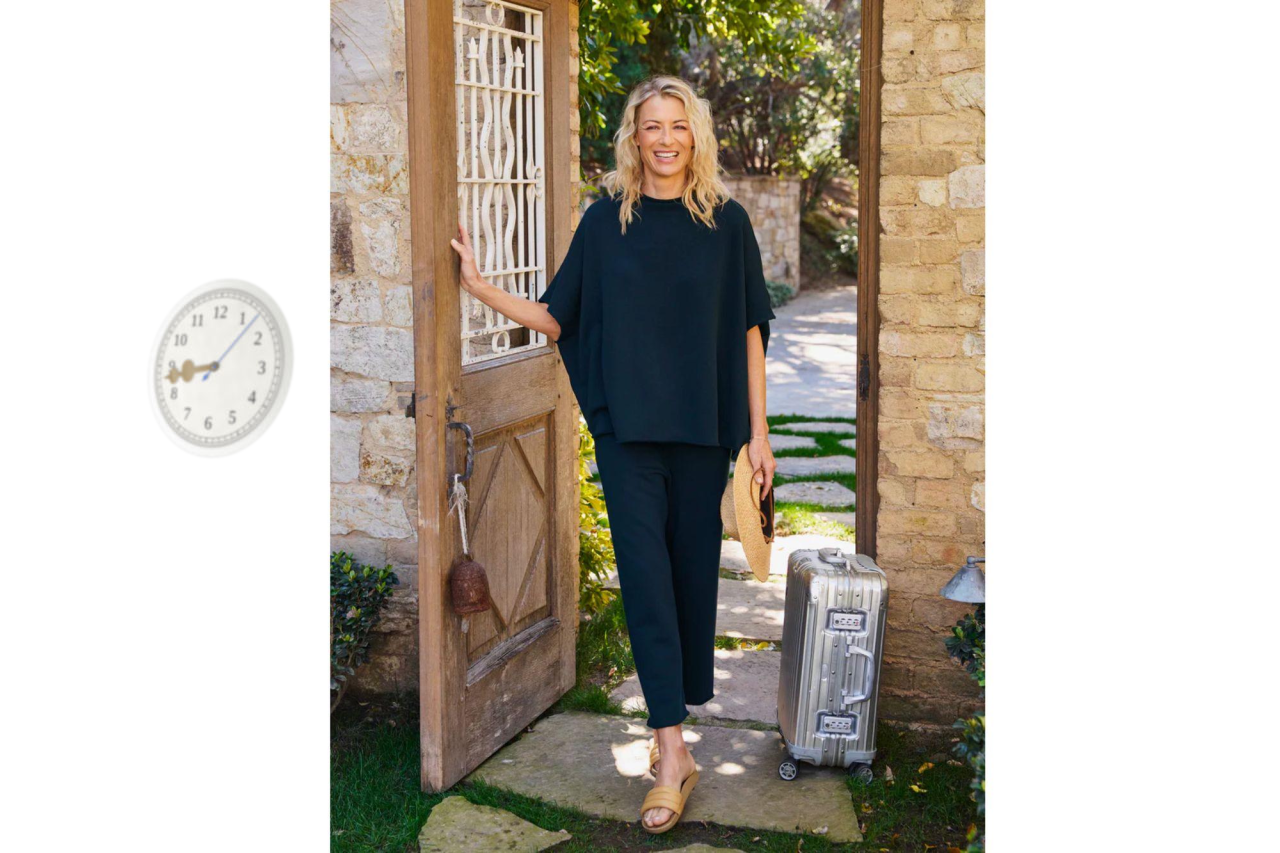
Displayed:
8.43.07
